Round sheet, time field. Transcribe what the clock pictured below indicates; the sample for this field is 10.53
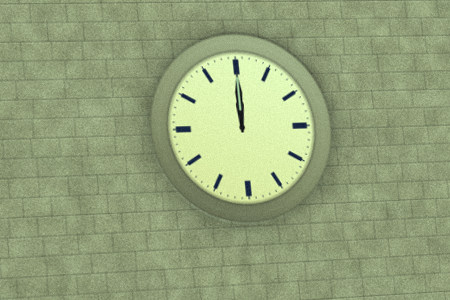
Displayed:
12.00
